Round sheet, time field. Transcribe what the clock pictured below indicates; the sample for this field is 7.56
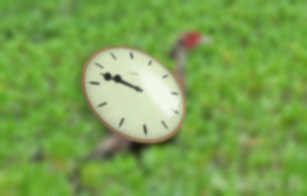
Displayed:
9.48
